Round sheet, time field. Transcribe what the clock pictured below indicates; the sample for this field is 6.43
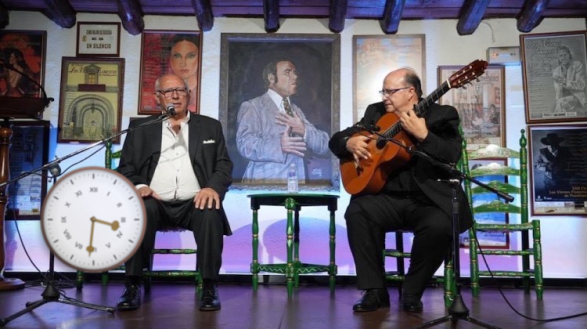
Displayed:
3.31
